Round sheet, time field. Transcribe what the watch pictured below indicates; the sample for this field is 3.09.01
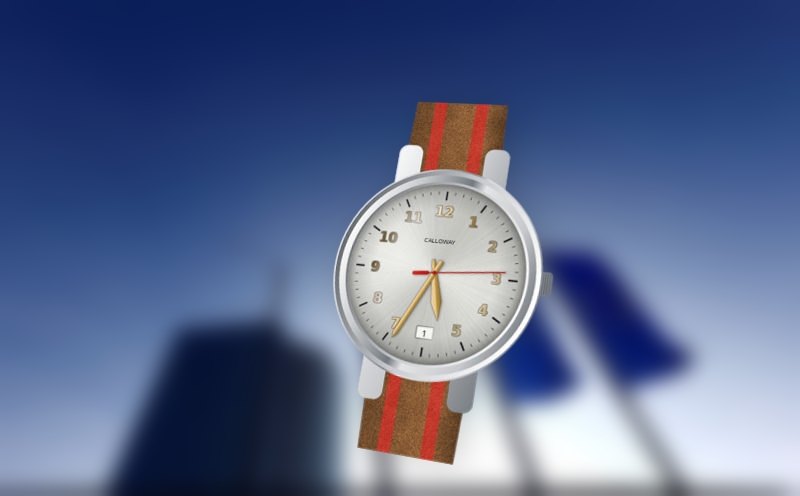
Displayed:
5.34.14
